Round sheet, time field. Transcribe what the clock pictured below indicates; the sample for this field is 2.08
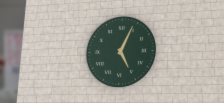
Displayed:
5.04
